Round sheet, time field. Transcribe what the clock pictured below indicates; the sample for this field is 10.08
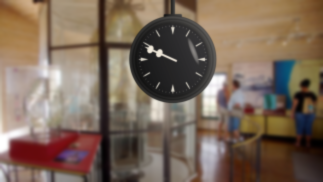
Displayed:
9.49
